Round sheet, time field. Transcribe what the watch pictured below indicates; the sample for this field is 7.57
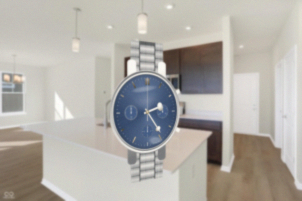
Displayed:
2.24
